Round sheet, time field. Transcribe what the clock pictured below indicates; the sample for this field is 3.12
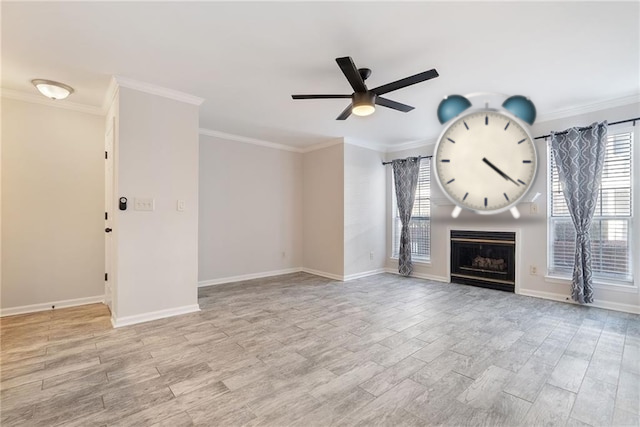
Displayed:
4.21
